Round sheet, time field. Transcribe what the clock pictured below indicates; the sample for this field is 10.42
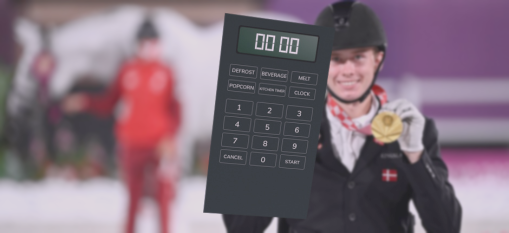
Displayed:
0.00
